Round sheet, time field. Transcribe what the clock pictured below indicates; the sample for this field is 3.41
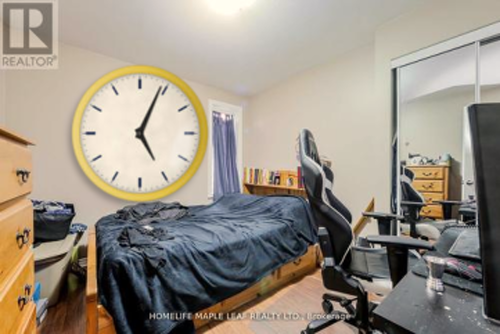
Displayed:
5.04
